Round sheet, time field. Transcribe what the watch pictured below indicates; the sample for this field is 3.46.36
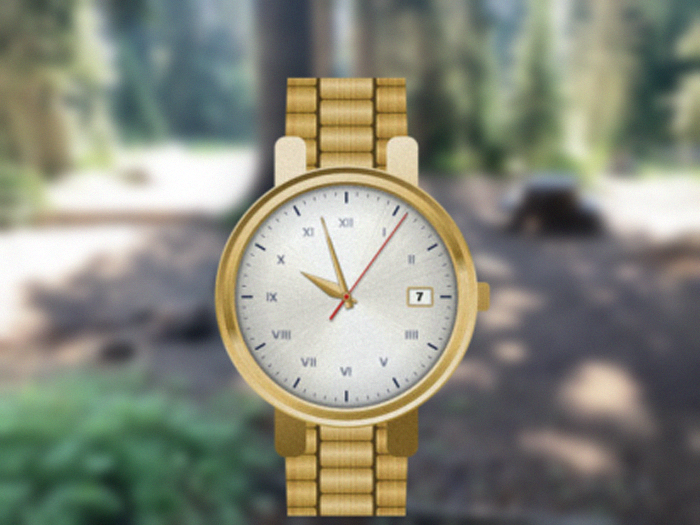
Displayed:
9.57.06
